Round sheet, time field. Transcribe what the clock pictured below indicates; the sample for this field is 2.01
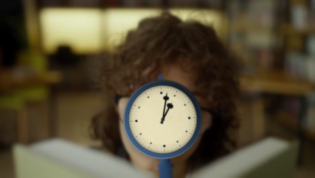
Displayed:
1.02
